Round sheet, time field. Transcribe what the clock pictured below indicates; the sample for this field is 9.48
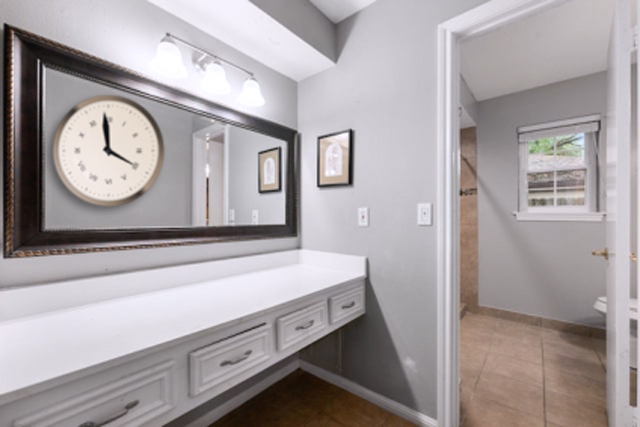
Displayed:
3.59
